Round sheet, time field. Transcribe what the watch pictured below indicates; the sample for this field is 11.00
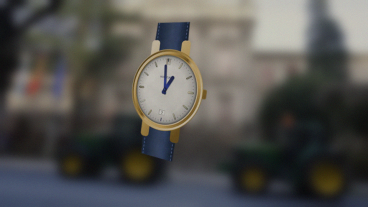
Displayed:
12.59
